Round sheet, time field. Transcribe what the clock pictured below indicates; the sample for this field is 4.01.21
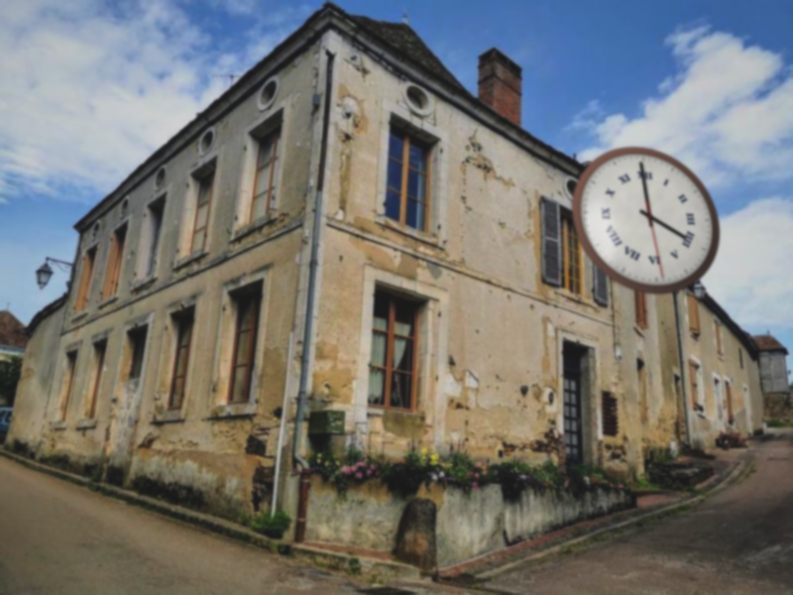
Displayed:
3.59.29
